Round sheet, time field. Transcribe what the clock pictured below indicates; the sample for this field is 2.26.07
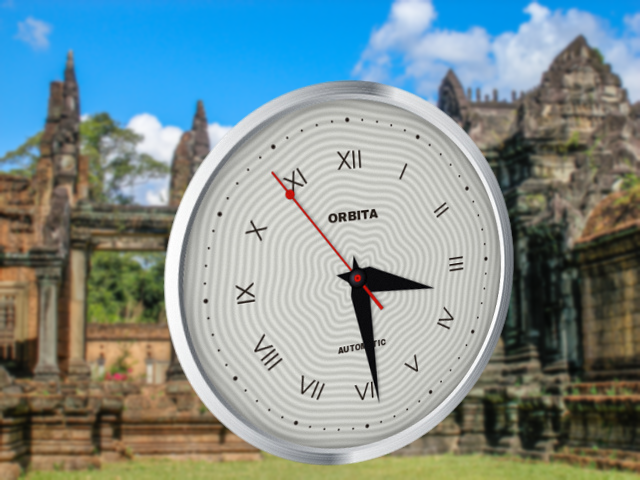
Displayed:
3.28.54
